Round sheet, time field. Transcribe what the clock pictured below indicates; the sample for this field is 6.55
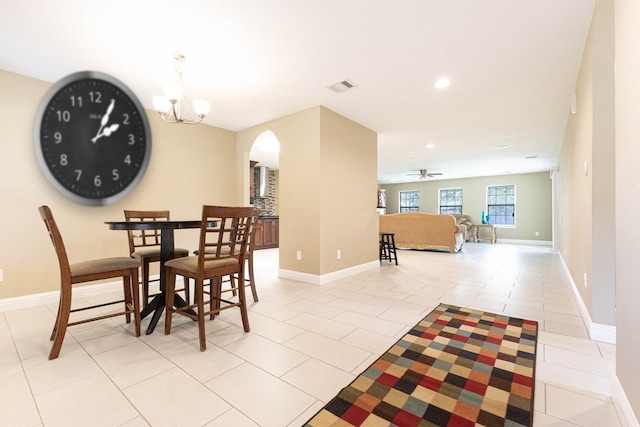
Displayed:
2.05
